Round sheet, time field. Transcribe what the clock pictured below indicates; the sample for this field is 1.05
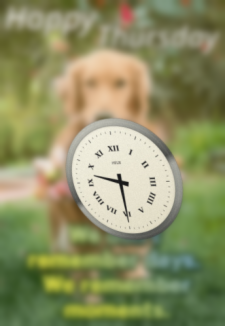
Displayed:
9.30
